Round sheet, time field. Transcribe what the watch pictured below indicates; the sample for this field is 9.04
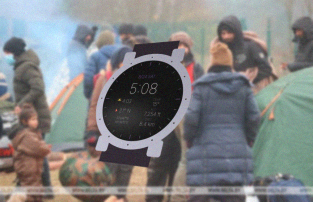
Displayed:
5.08
